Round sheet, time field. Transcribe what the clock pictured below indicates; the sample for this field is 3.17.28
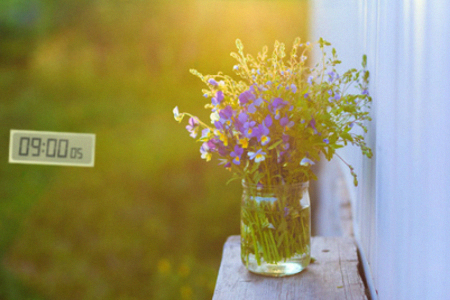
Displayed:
9.00.05
